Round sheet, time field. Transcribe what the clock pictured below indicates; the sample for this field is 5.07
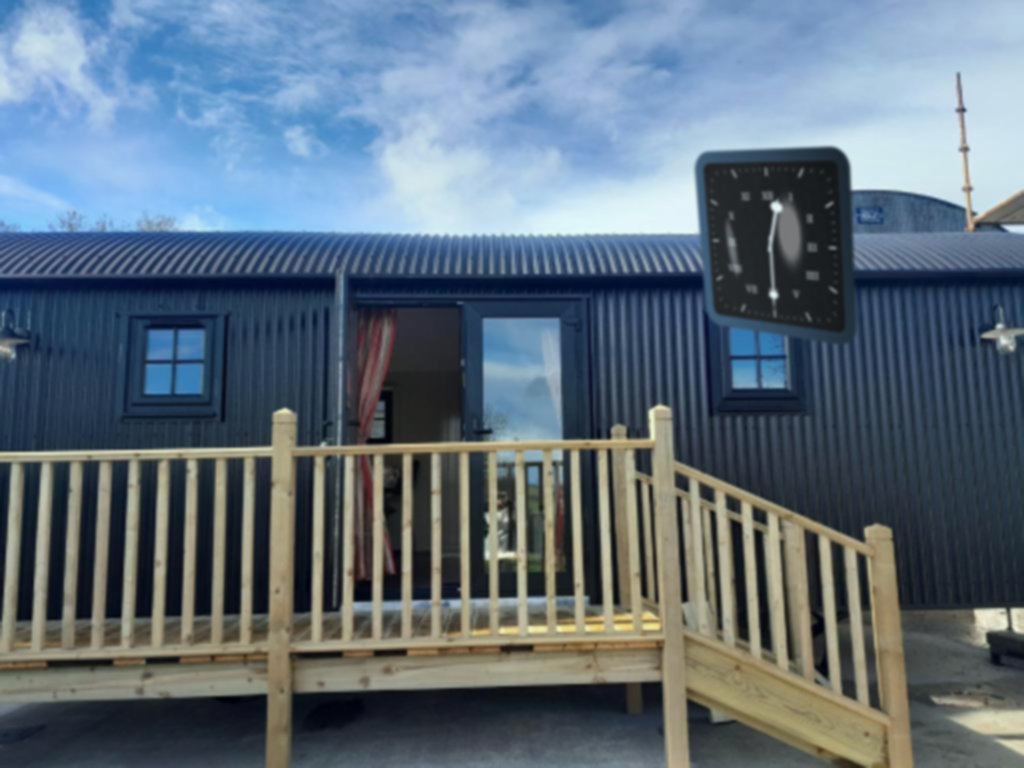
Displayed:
12.30
